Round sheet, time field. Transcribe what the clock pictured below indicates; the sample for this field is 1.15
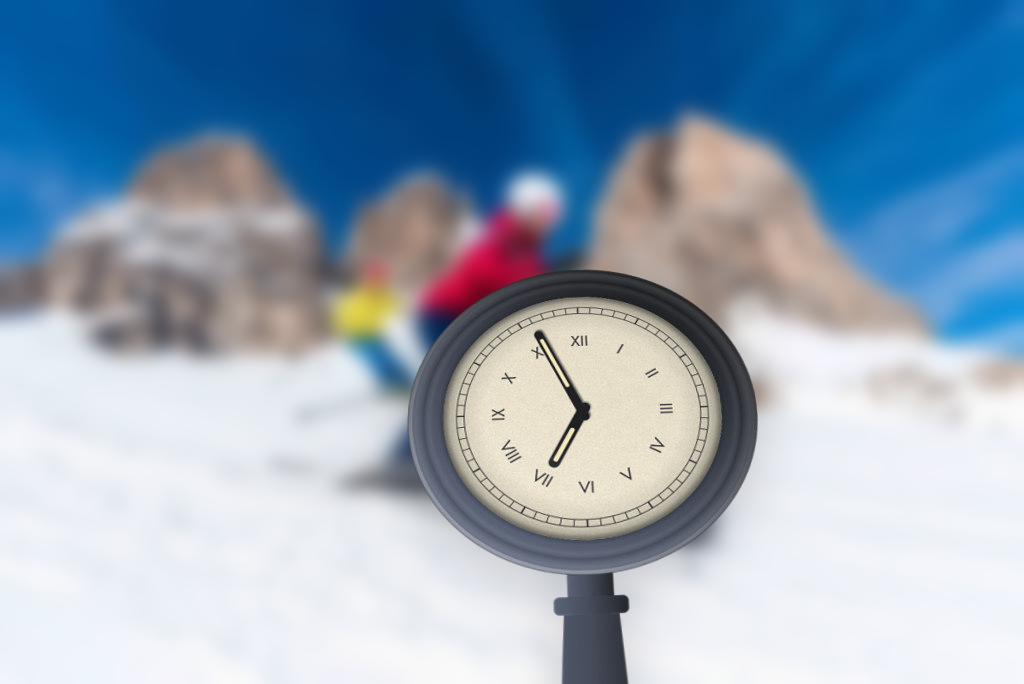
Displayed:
6.56
